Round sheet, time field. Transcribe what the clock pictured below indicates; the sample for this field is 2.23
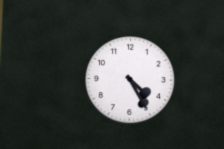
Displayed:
4.25
